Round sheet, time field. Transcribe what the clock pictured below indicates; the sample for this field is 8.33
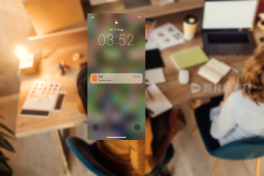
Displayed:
3.52
